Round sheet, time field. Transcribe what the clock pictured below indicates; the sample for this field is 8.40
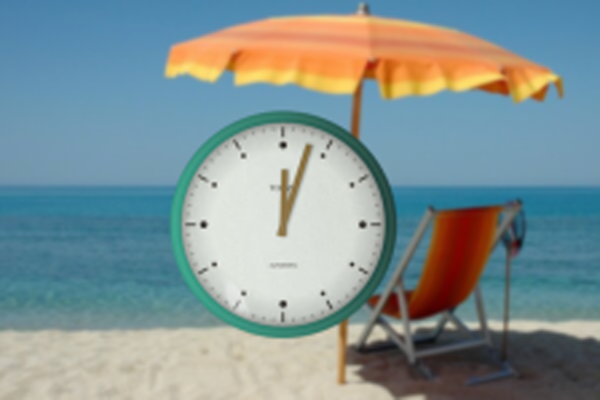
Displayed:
12.03
